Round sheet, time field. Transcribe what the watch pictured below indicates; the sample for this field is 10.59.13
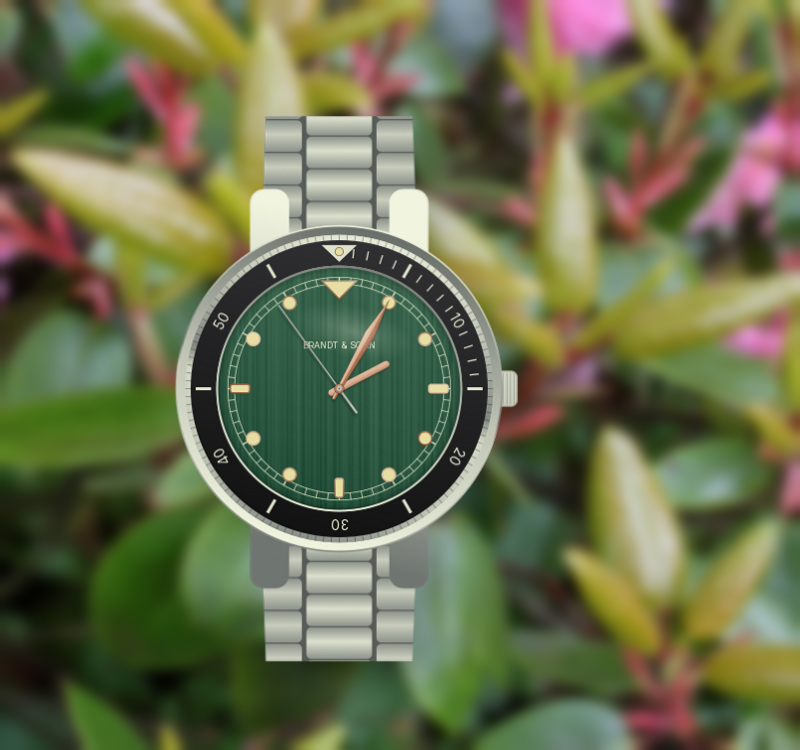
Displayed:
2.04.54
